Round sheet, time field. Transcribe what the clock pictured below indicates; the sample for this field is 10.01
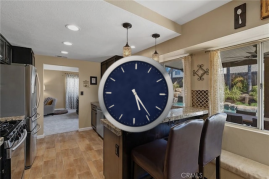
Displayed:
5.24
